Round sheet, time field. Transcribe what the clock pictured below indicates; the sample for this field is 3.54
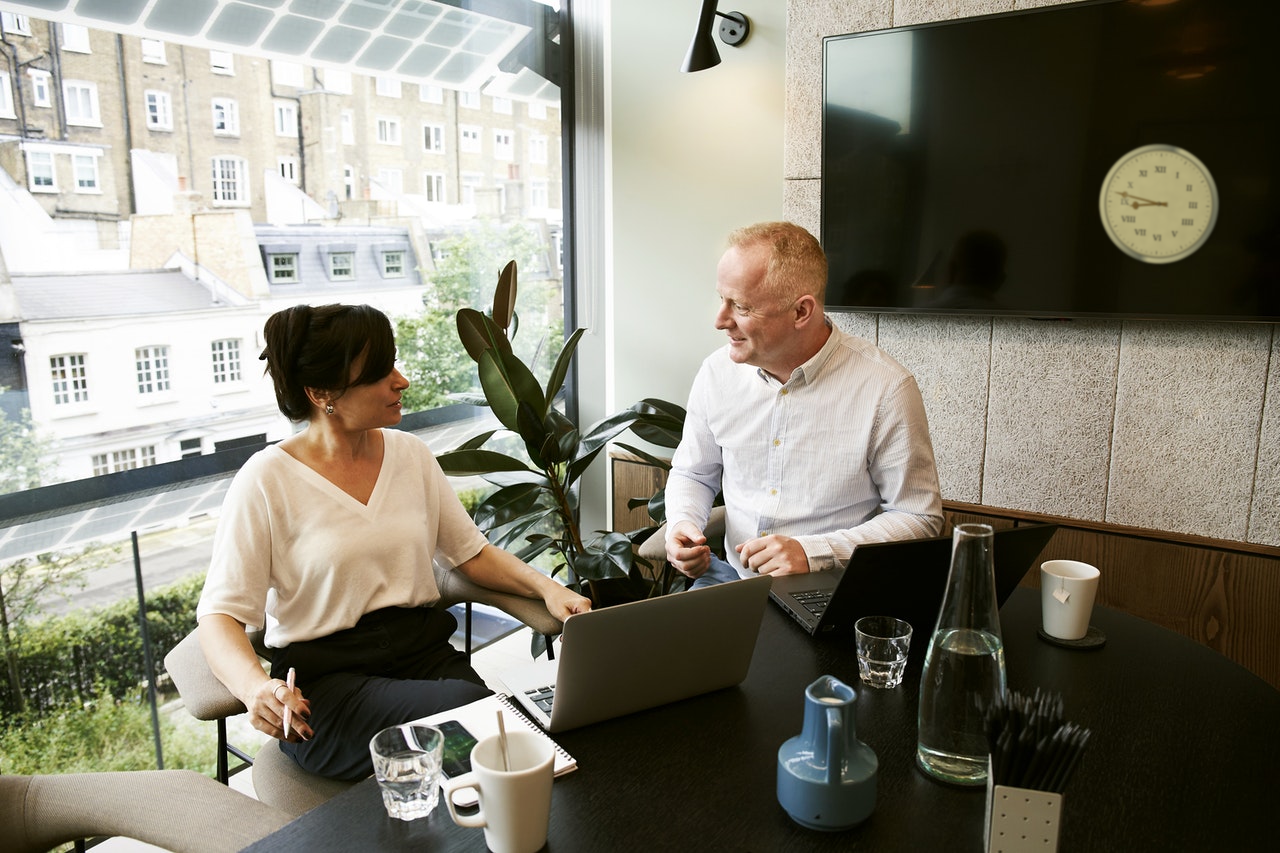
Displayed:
8.47
